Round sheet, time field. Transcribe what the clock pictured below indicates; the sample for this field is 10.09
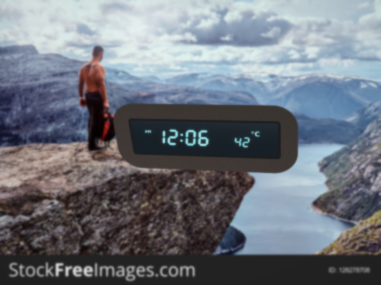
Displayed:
12.06
